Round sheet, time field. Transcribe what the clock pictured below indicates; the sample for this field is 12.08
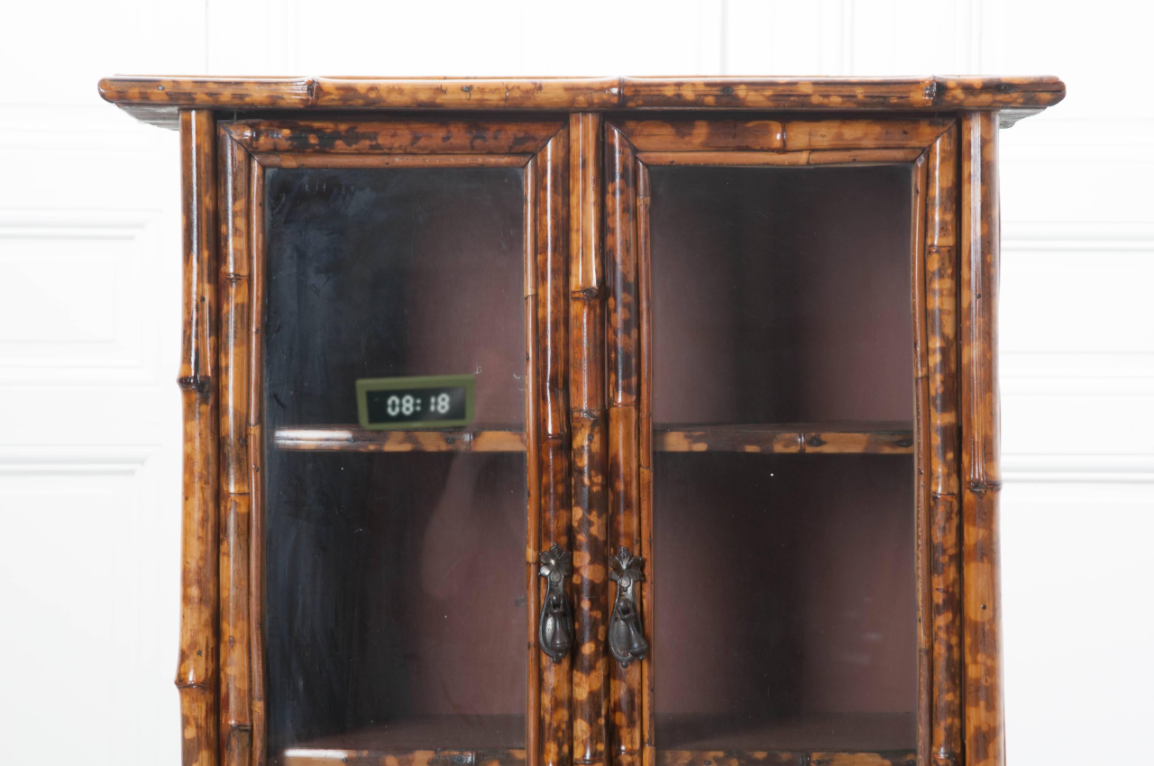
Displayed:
8.18
